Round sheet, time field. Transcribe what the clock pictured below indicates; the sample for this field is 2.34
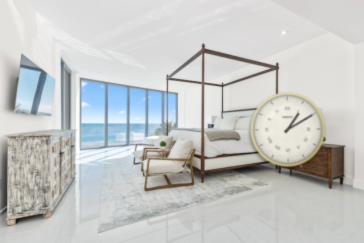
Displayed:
1.10
